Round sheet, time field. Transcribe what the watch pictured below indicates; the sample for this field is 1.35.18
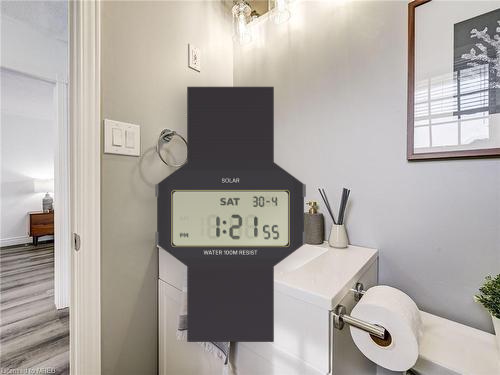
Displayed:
1.21.55
